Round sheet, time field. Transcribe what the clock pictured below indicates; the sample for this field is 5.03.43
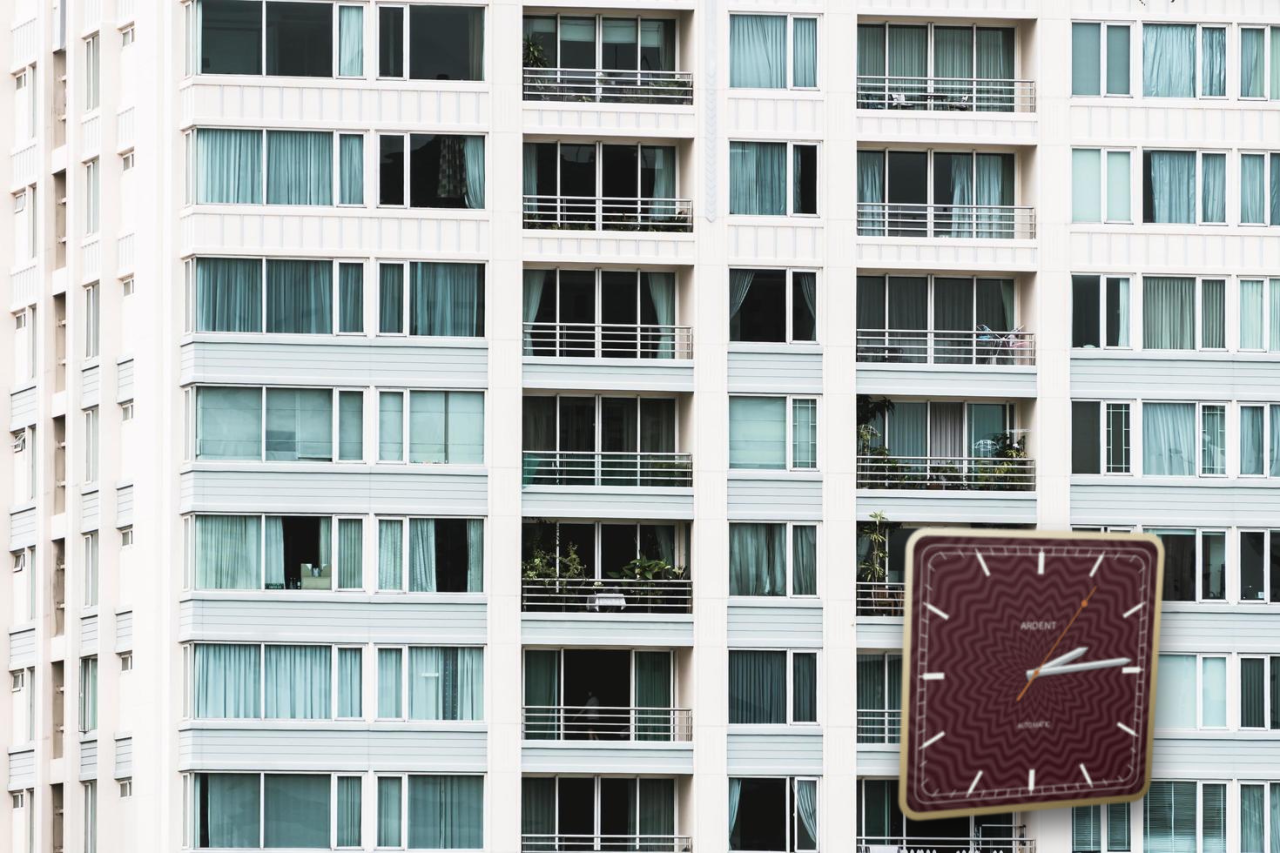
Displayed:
2.14.06
